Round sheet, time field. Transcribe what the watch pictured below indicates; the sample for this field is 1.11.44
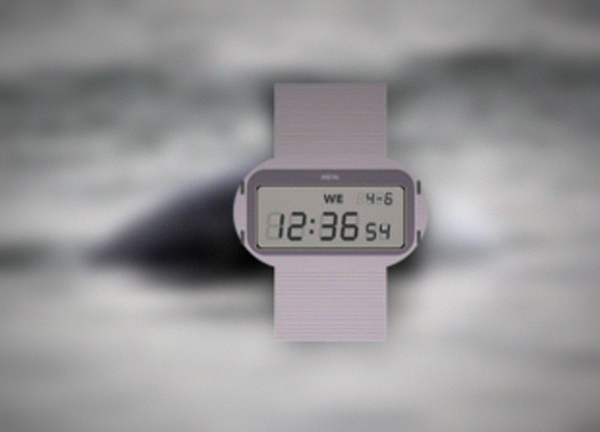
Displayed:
12.36.54
